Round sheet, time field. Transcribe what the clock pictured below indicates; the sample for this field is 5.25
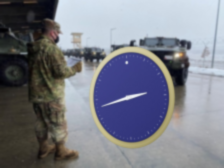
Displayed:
2.43
